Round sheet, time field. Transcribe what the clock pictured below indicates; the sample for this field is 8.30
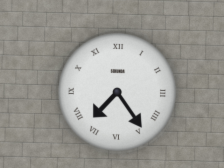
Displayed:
7.24
